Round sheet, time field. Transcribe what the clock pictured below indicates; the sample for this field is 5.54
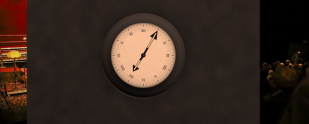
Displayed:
7.05
